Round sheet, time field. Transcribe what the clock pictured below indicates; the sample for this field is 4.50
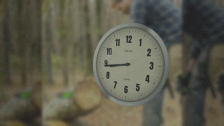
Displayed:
8.44
